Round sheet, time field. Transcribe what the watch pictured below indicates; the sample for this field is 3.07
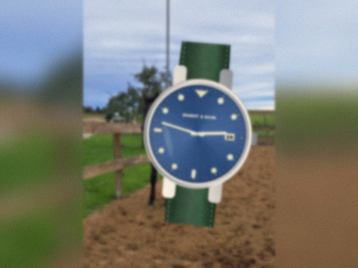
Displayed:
2.47
